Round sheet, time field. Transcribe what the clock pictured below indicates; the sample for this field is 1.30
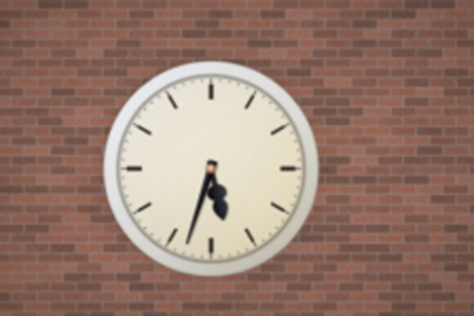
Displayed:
5.33
